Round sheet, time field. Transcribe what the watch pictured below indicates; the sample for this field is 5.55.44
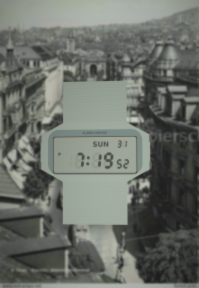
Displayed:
7.19.52
